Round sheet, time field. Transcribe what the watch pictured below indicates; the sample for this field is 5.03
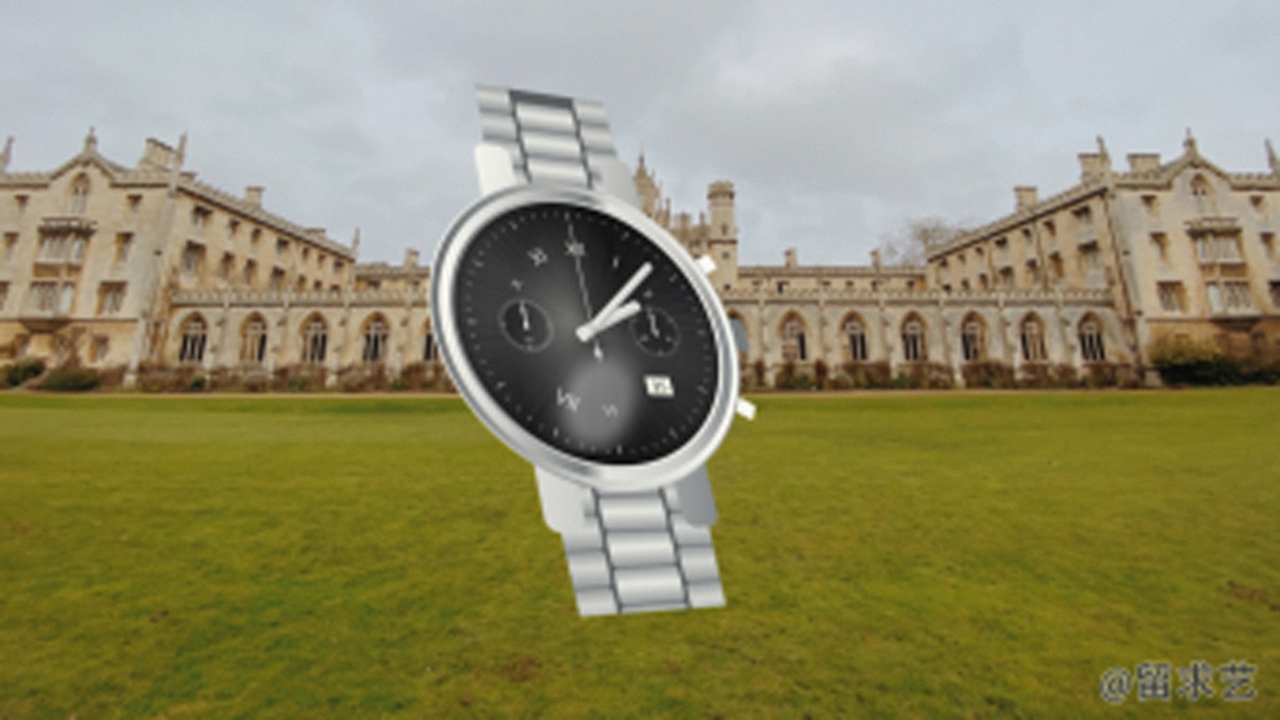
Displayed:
2.08
